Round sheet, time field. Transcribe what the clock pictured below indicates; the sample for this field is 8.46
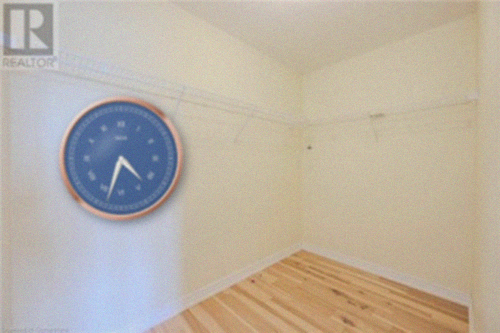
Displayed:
4.33
